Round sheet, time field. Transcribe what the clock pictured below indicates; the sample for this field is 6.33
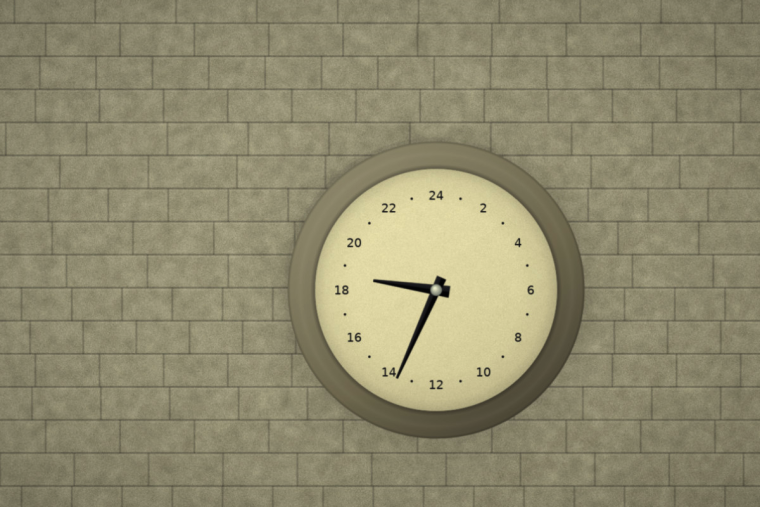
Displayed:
18.34
